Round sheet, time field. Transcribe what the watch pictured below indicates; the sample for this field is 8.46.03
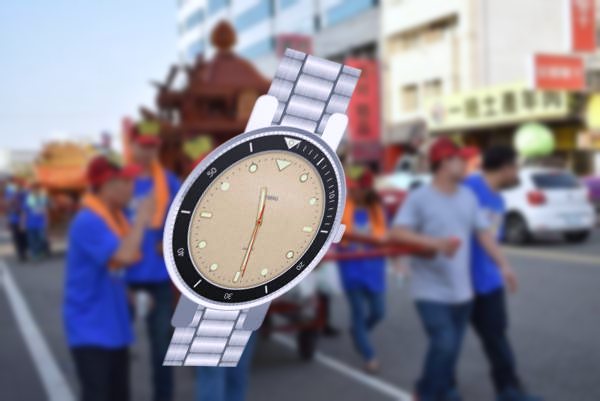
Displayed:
11.29.29
